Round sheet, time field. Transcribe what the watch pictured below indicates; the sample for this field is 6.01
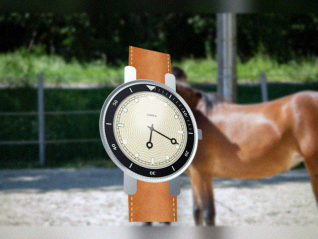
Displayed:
6.19
